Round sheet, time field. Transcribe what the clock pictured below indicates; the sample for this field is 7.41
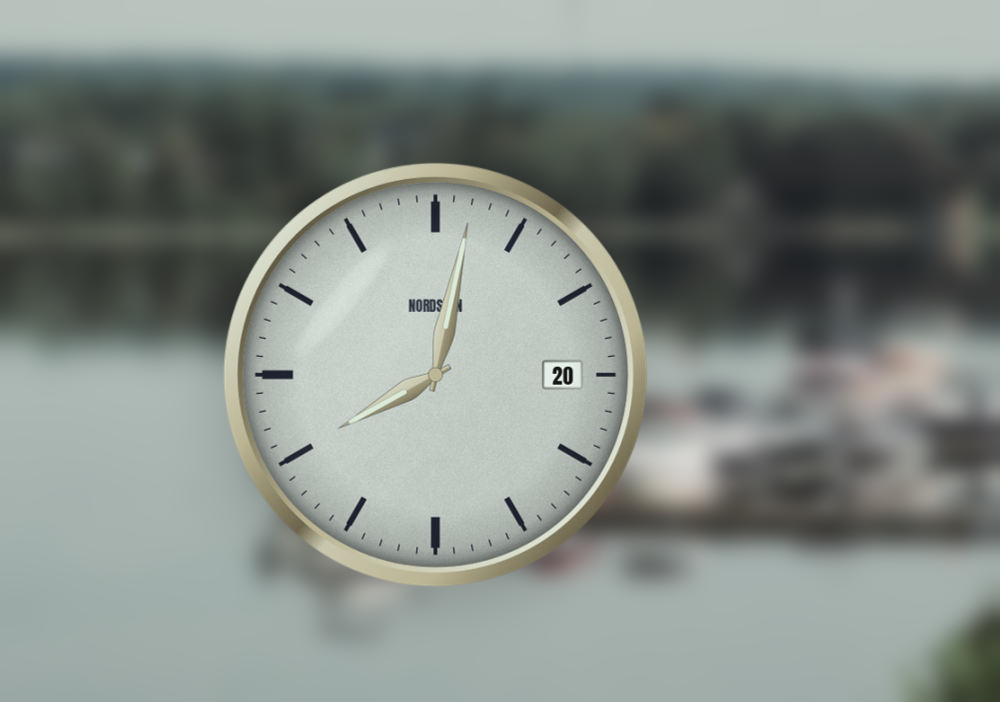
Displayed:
8.02
